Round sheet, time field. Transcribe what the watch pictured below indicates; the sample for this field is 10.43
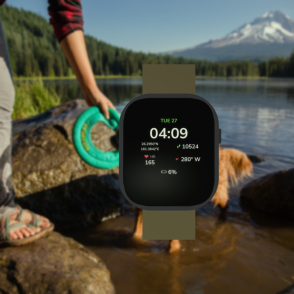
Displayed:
4.09
